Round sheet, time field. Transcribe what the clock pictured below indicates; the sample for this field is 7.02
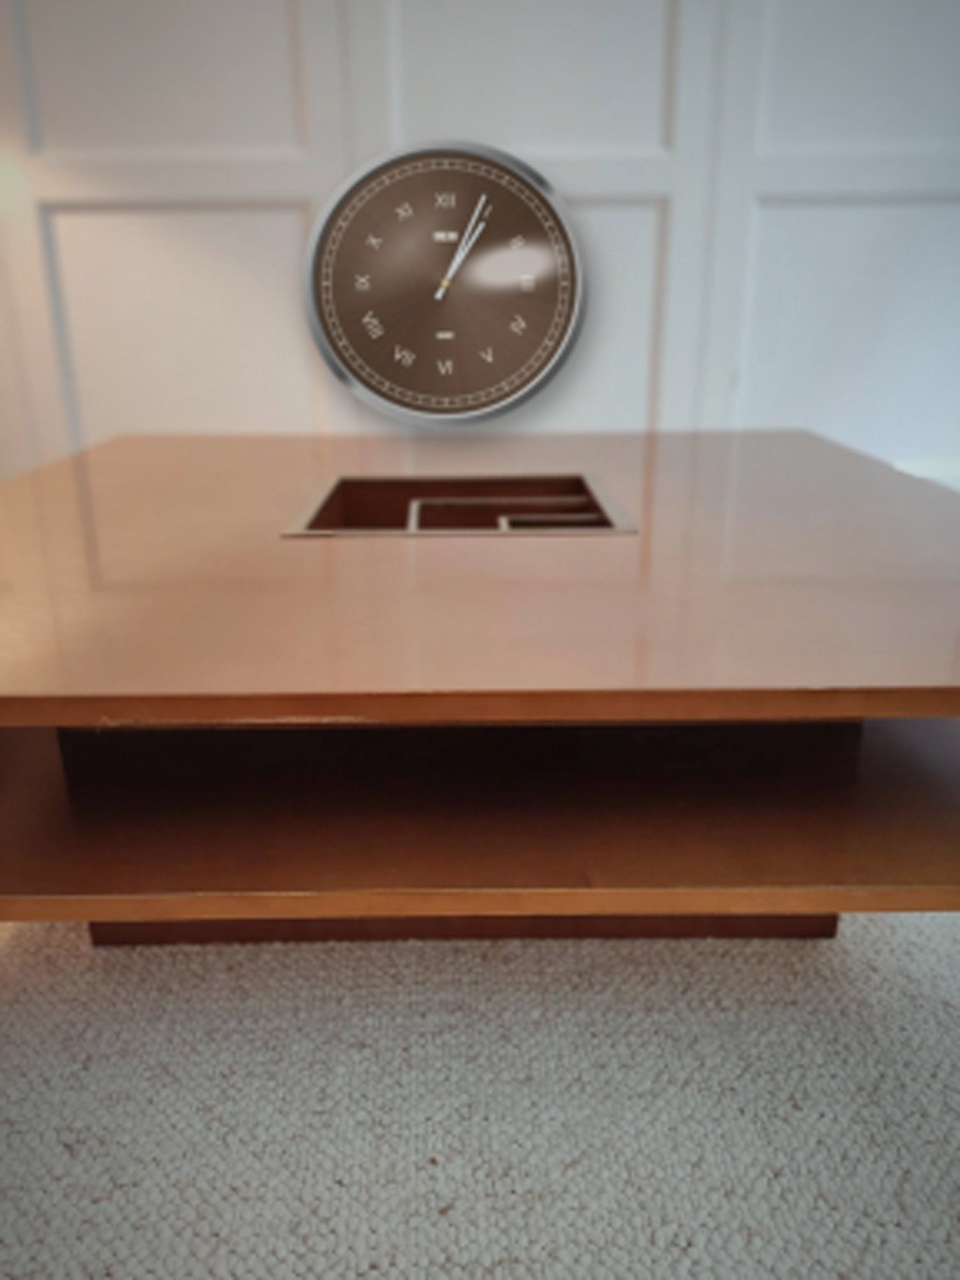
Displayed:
1.04
